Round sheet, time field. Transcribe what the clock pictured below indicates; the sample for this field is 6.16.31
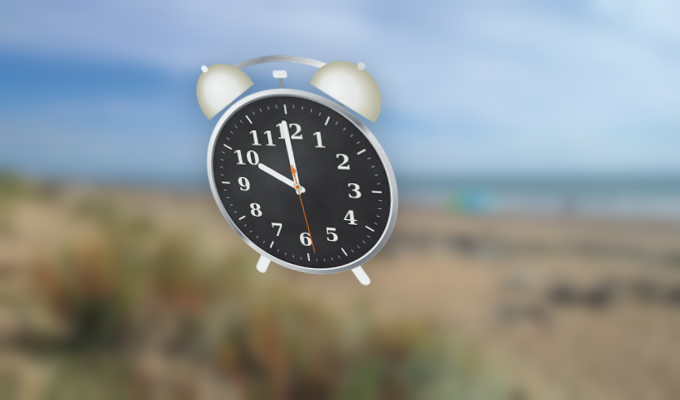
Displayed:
9.59.29
